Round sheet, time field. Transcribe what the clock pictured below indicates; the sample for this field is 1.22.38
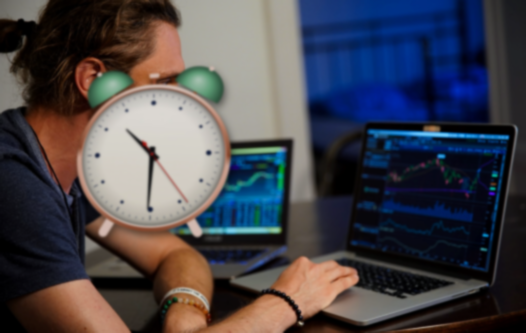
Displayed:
10.30.24
